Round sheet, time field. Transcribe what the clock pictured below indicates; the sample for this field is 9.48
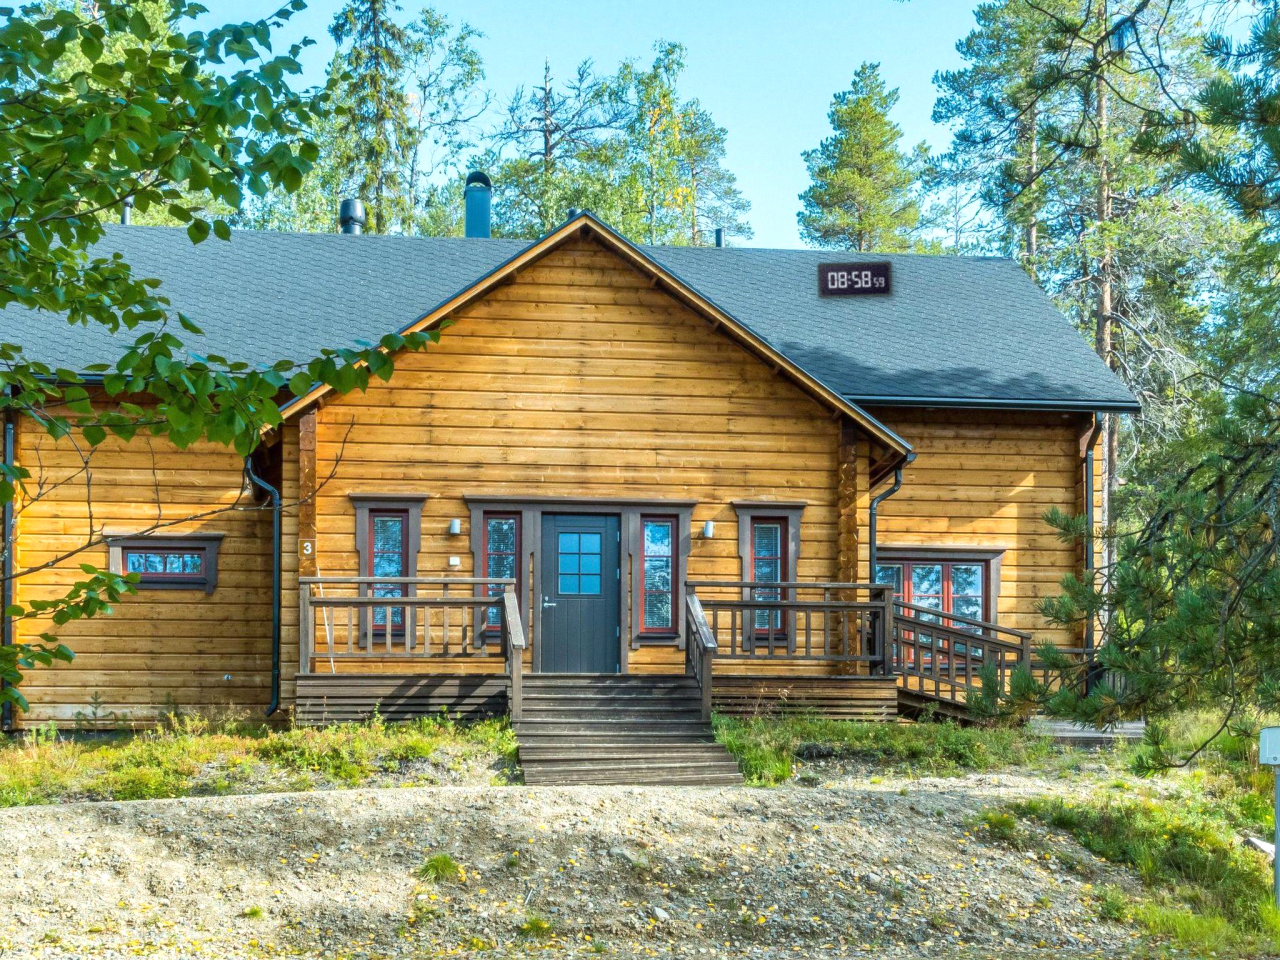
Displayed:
8.58
